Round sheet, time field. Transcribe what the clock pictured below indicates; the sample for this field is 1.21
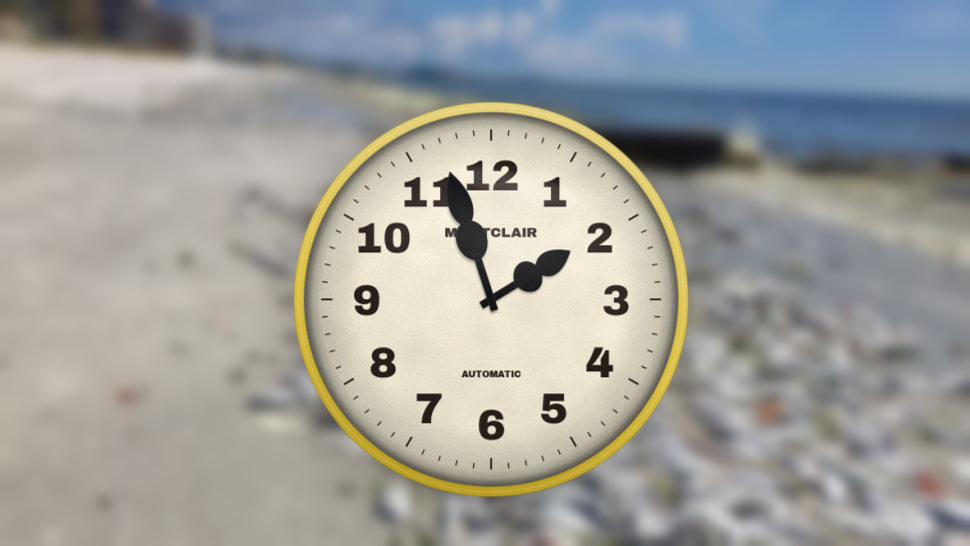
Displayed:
1.57
